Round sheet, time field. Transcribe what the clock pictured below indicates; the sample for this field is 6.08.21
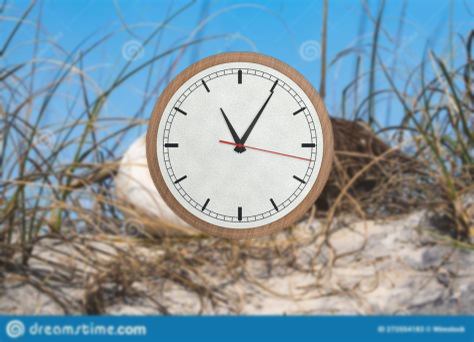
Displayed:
11.05.17
